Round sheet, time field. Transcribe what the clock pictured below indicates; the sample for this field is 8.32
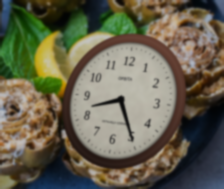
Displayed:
8.25
